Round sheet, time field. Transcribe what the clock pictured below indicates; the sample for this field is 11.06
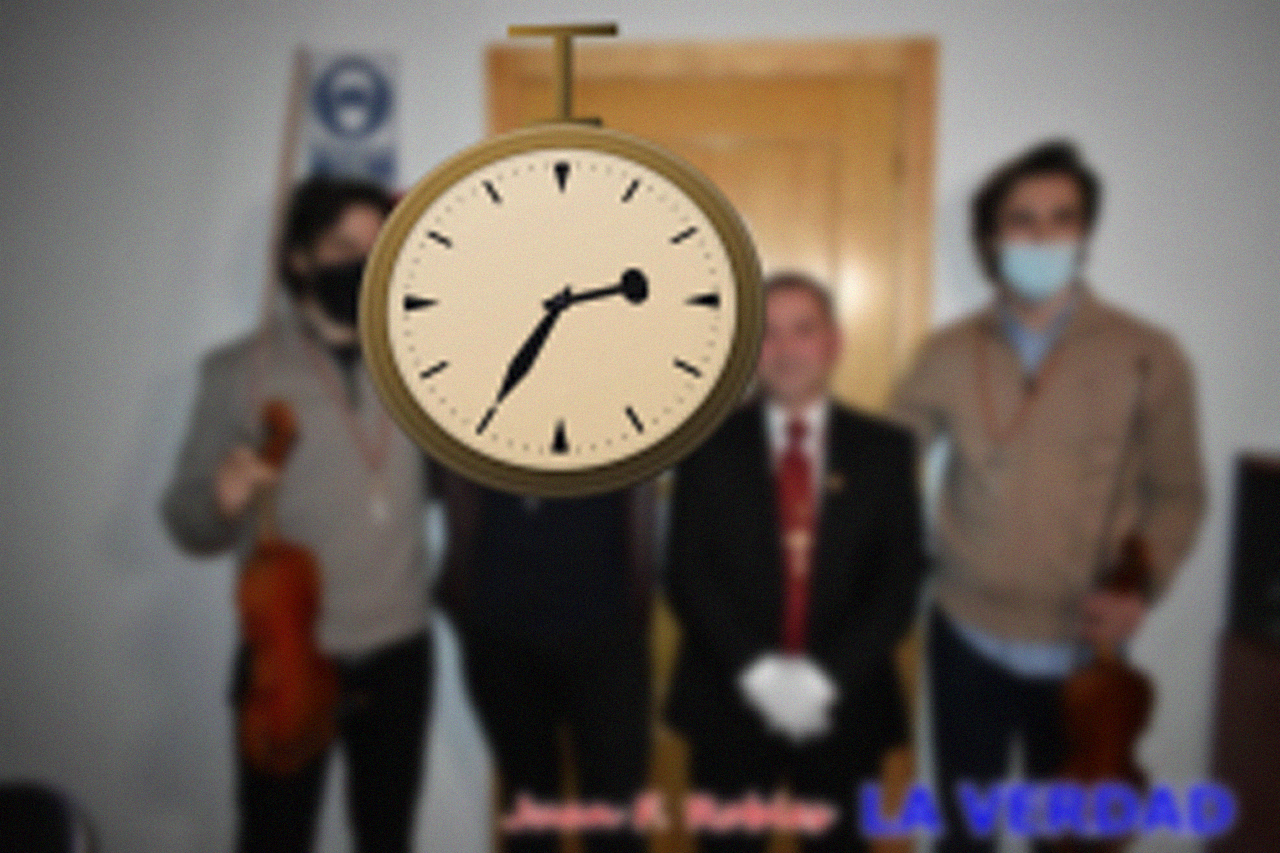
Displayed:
2.35
